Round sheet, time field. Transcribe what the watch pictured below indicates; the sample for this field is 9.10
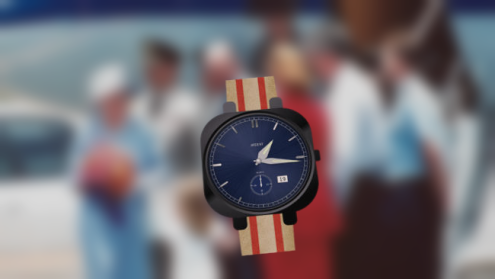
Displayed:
1.16
